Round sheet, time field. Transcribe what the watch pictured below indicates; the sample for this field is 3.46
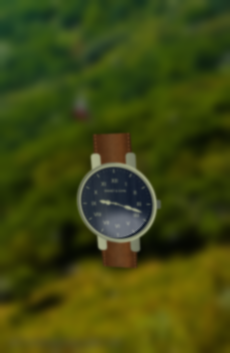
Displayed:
9.18
